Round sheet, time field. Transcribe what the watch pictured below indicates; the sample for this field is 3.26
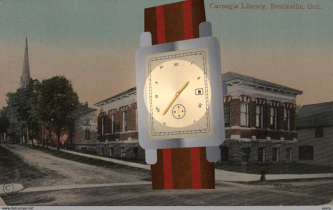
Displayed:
1.37
